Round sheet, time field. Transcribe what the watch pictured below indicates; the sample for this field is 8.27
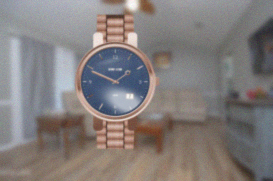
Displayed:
1.49
